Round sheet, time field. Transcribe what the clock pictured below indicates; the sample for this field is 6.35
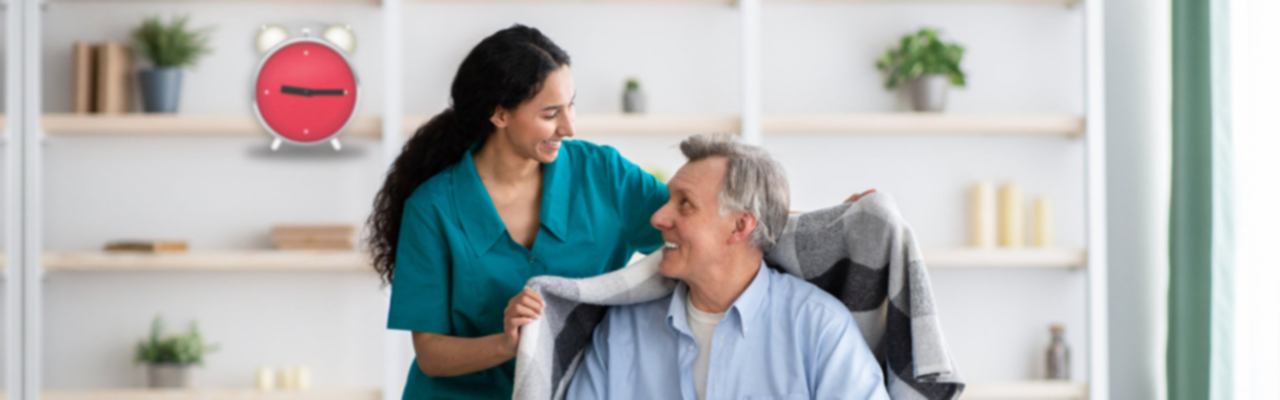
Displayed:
9.15
